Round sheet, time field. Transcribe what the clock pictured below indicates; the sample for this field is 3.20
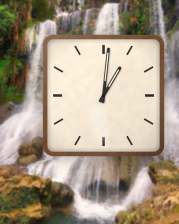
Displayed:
1.01
